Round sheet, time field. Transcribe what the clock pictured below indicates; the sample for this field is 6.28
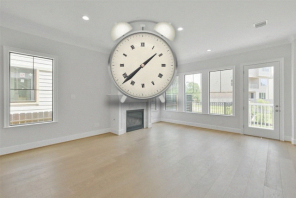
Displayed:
1.38
